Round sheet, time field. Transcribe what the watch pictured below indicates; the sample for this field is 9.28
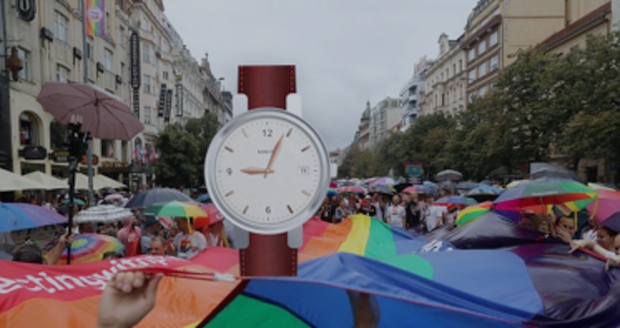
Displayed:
9.04
